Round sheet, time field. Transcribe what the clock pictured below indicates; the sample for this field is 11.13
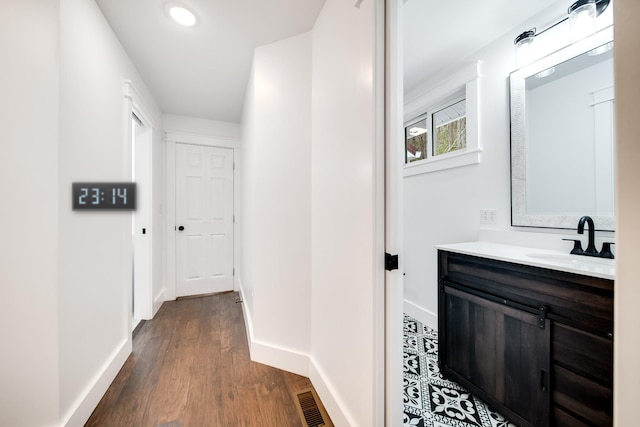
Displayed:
23.14
